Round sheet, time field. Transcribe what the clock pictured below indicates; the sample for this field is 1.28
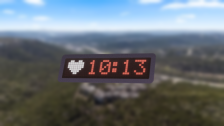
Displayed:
10.13
